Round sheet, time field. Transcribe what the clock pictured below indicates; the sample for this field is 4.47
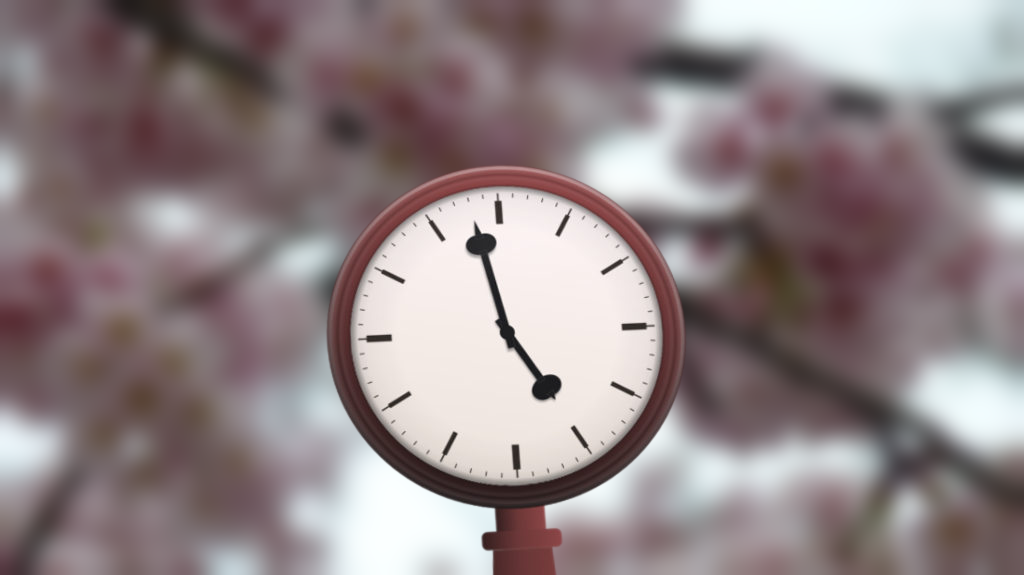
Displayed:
4.58
